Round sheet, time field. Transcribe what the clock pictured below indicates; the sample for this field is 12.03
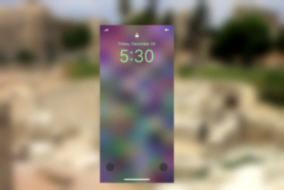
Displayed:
5.30
